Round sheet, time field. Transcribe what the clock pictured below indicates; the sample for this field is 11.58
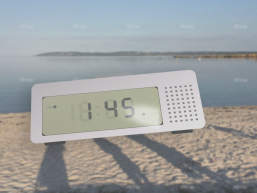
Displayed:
1.45
